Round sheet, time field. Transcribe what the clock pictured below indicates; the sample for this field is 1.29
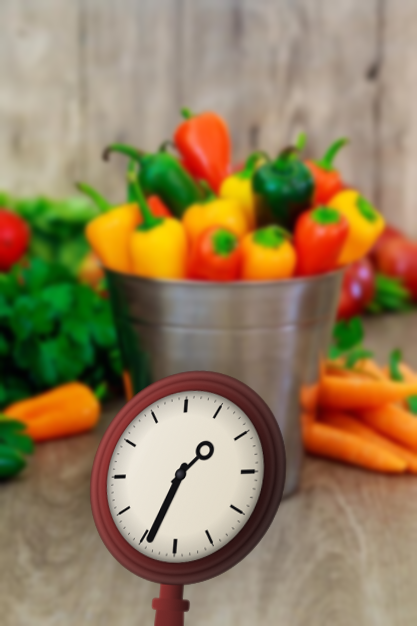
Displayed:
1.34
